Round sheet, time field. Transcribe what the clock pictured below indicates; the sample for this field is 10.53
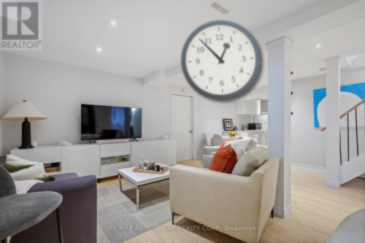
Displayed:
12.53
